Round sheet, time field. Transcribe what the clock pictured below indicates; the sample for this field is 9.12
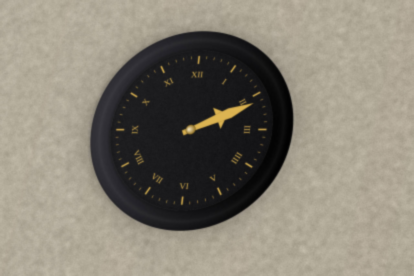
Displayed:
2.11
